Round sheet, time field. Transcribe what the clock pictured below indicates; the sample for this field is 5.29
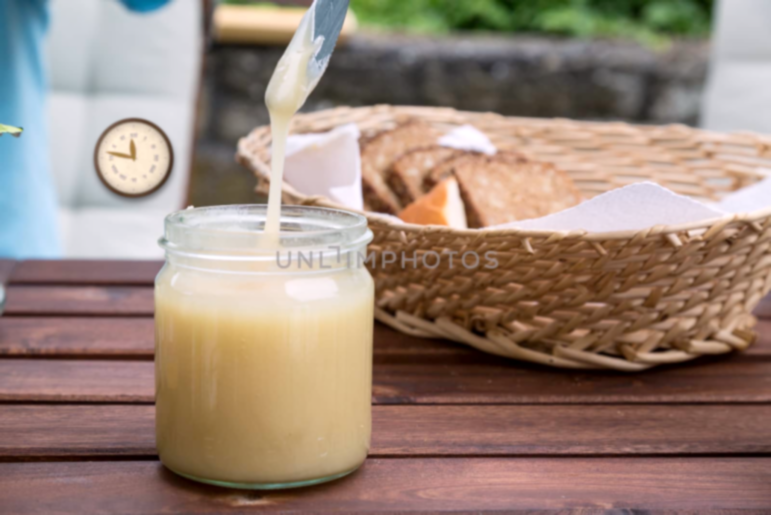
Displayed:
11.47
